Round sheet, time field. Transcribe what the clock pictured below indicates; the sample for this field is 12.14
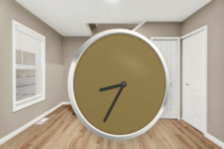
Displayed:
8.35
